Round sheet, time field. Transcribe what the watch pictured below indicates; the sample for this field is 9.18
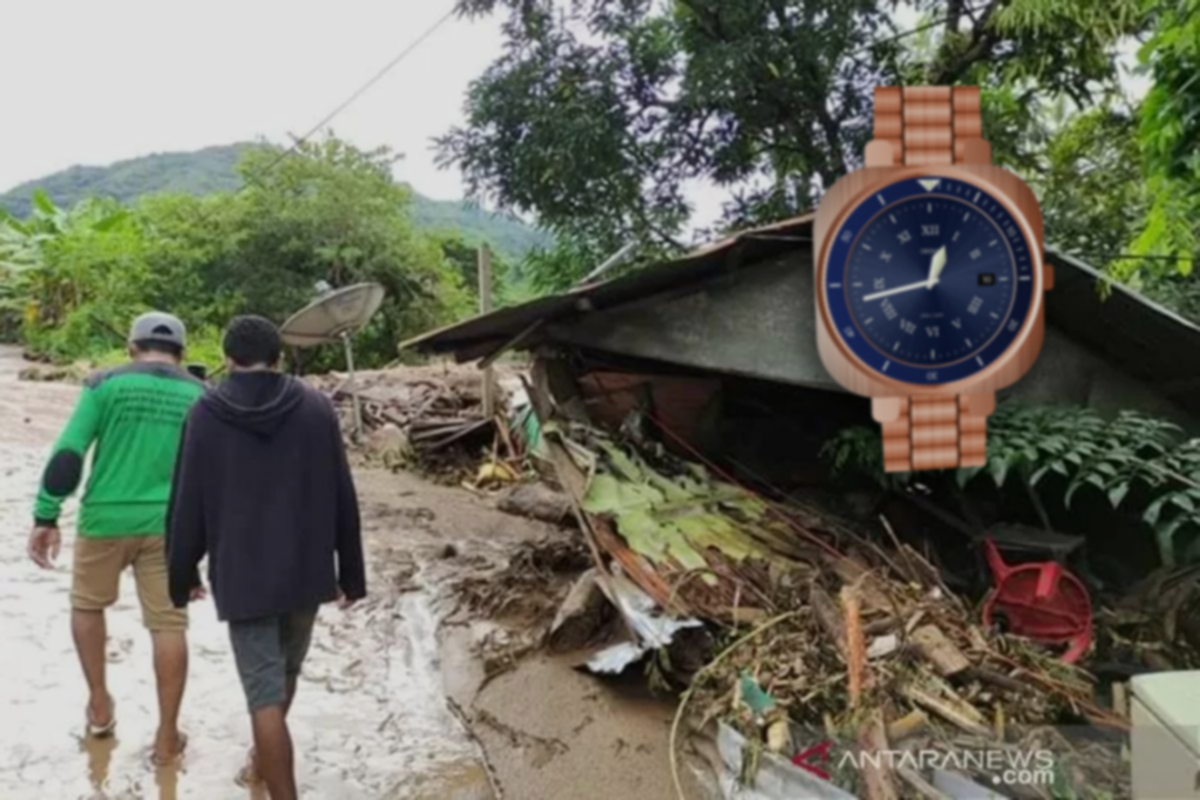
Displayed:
12.43
